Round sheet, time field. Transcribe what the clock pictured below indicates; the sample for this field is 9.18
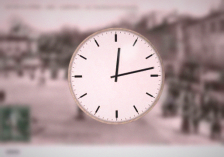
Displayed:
12.13
